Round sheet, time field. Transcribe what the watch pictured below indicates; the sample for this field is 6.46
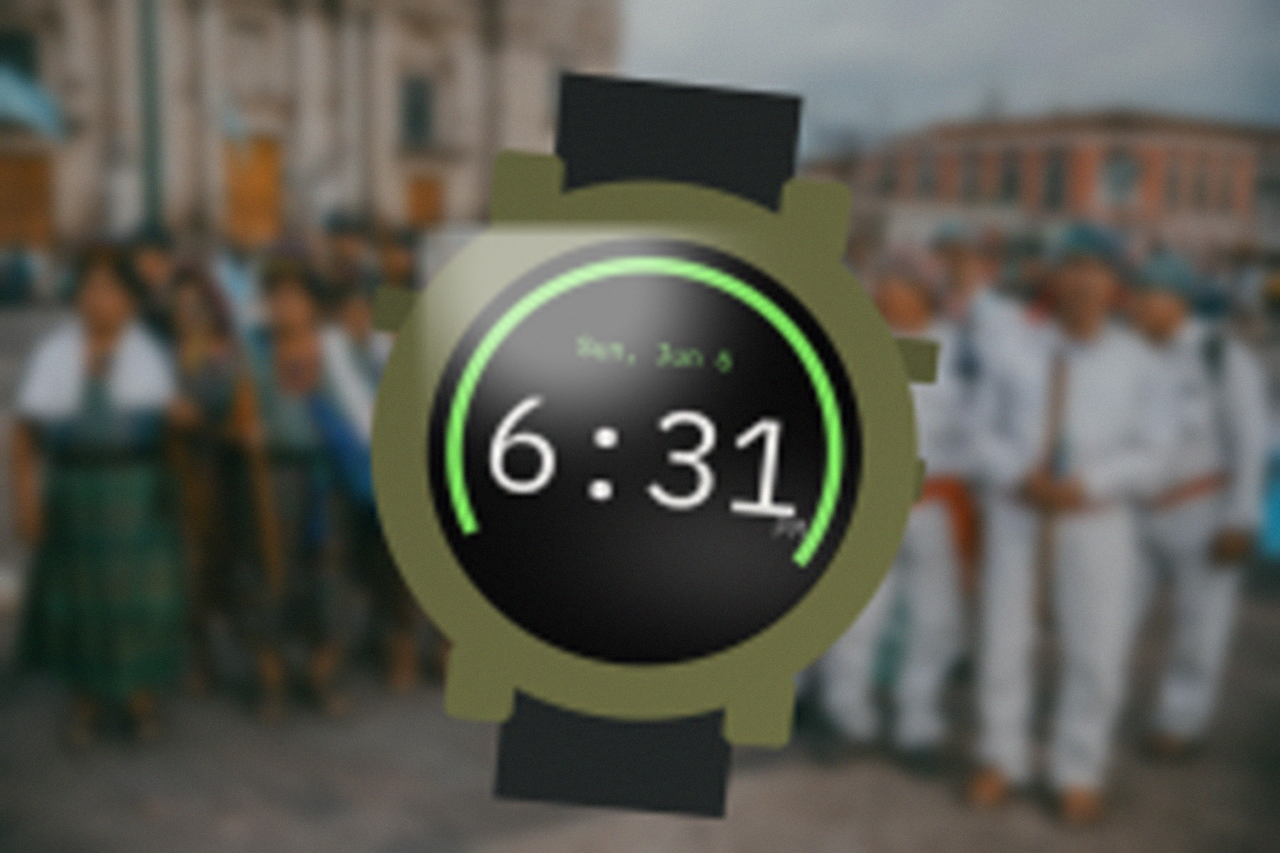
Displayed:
6.31
